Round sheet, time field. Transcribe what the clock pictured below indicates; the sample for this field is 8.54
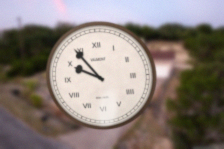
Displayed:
9.54
